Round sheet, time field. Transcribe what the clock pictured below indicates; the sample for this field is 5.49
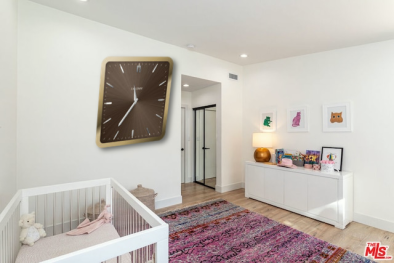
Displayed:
11.36
